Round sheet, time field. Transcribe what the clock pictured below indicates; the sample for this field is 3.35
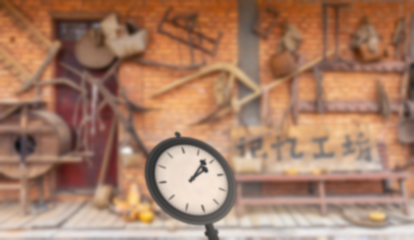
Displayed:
2.08
